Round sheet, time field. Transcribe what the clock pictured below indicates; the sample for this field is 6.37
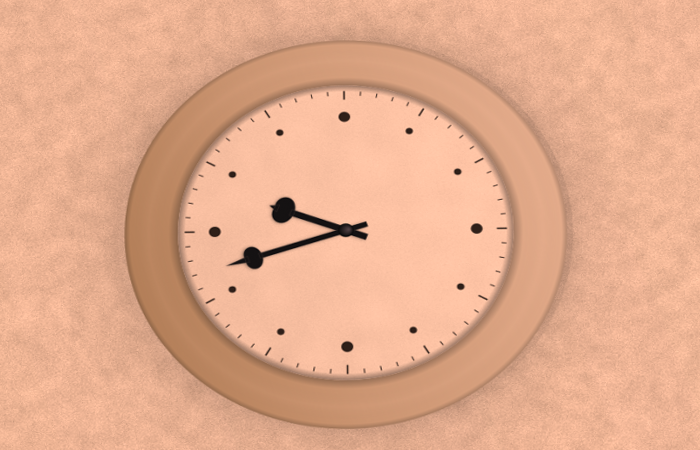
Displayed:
9.42
